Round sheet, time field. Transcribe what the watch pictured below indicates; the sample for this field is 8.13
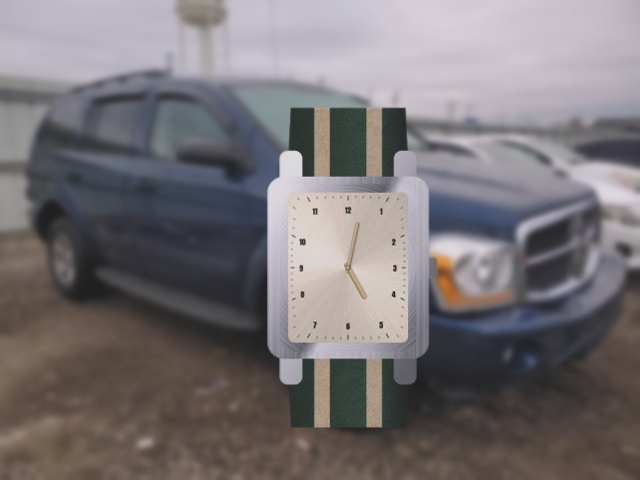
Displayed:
5.02
